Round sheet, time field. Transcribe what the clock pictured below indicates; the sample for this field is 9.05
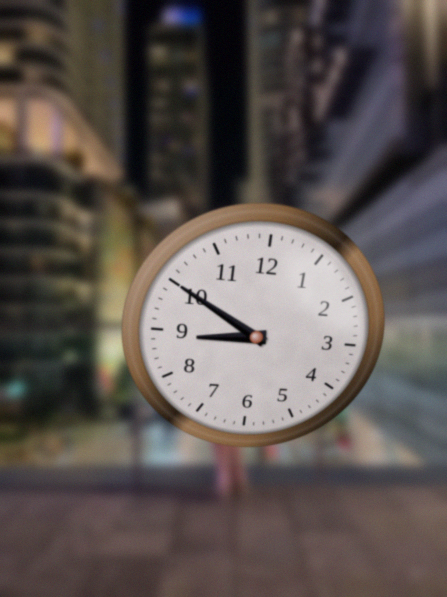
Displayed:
8.50
